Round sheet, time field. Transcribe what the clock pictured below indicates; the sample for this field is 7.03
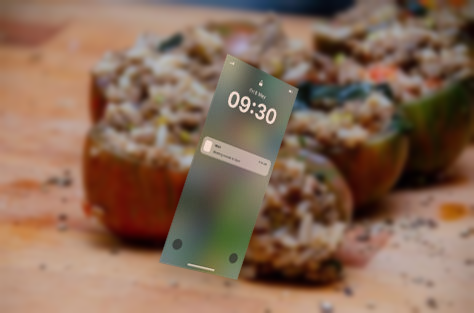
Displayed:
9.30
